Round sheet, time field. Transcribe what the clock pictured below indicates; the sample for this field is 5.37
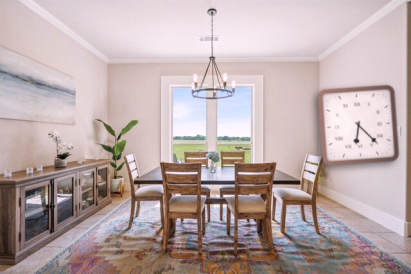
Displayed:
6.23
